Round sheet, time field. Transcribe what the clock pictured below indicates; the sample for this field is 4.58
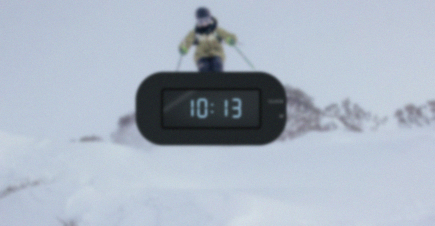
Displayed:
10.13
